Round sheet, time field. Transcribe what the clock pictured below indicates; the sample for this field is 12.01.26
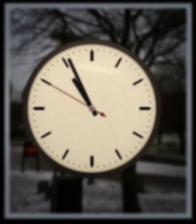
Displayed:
10.55.50
